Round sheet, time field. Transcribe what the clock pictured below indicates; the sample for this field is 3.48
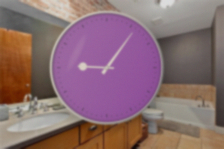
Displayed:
9.06
